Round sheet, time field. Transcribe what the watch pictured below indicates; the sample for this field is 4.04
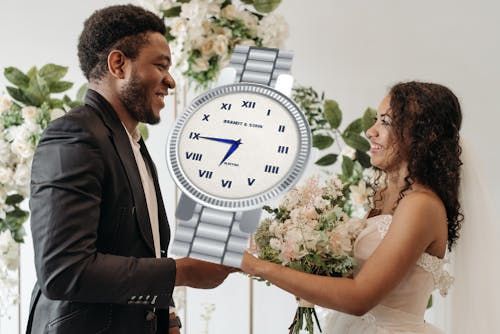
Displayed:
6.45
